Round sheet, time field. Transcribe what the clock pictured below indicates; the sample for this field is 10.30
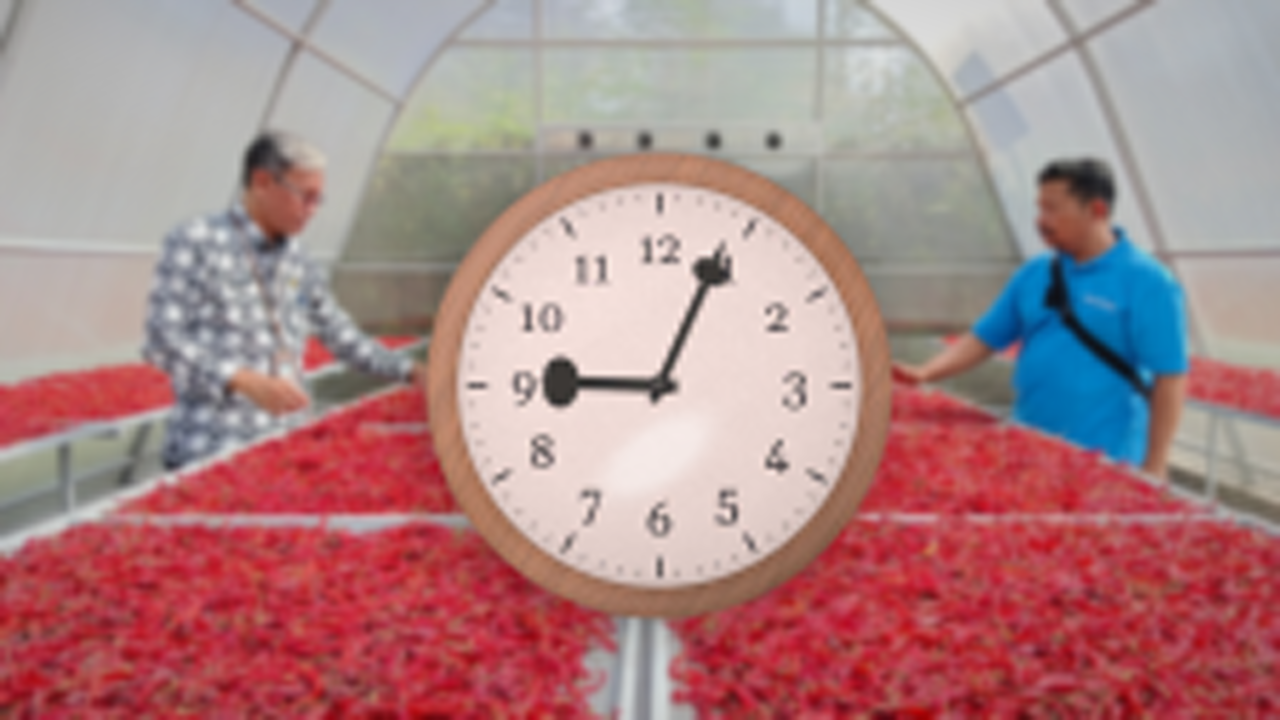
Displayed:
9.04
